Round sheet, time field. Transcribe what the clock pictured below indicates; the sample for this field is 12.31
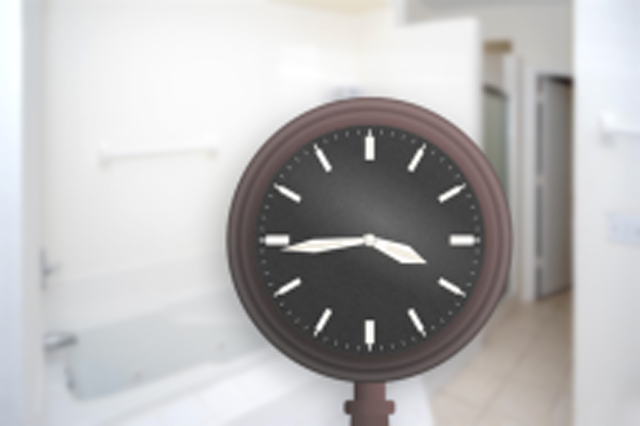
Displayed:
3.44
